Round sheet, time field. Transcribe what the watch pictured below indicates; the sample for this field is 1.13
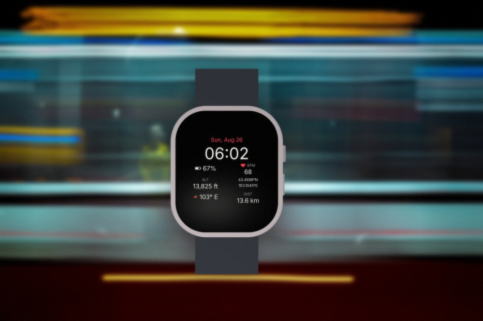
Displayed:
6.02
